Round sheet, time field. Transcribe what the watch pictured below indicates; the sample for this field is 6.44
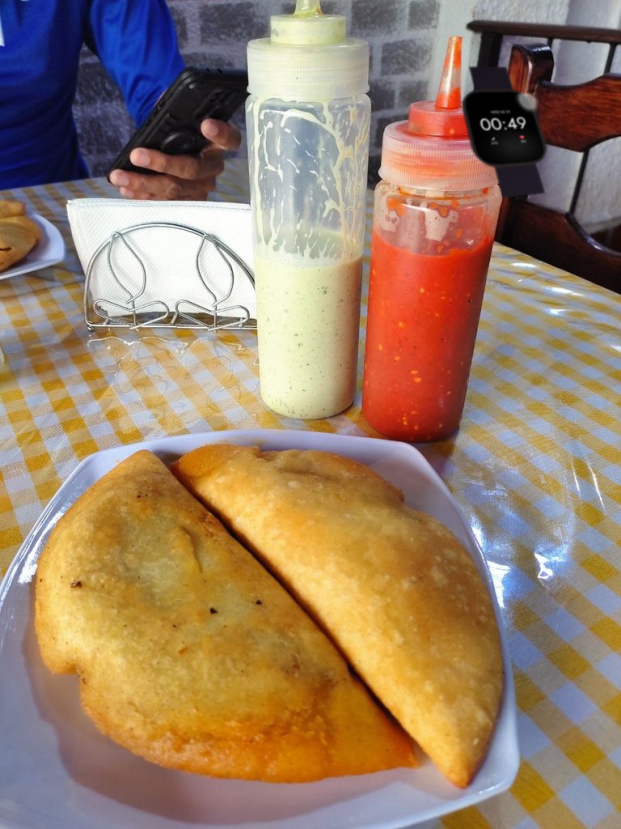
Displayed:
0.49
